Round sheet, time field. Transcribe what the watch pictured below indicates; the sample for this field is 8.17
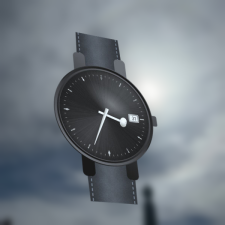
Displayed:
3.34
